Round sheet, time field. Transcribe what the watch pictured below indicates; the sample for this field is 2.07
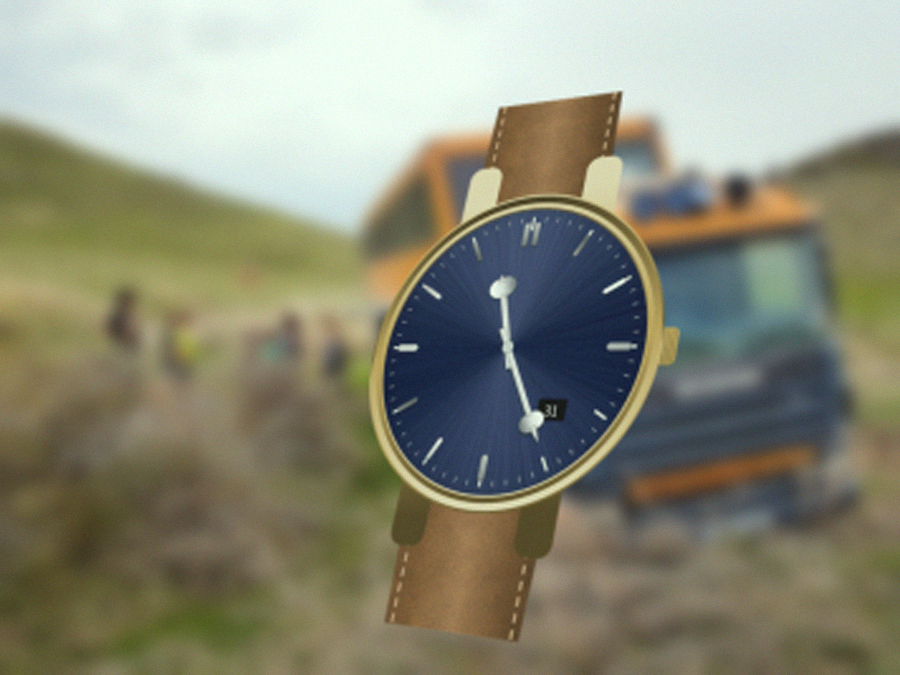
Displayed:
11.25
